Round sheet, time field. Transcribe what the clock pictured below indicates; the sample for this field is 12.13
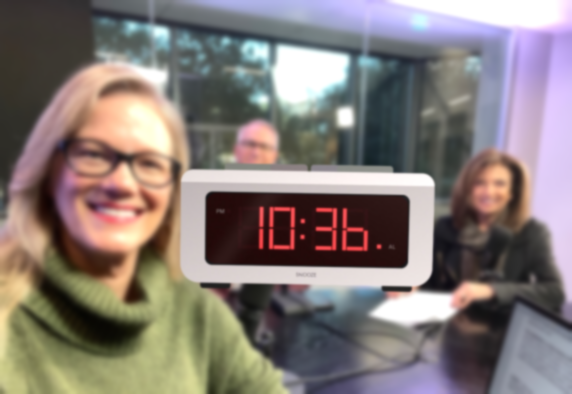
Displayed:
10.36
